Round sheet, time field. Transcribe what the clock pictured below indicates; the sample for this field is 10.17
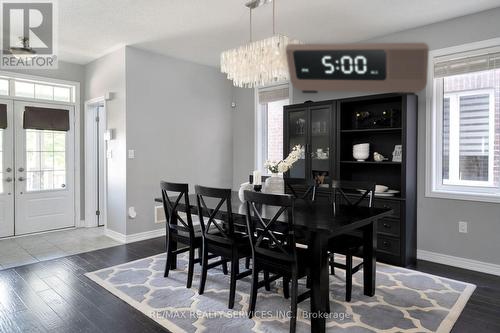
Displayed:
5.00
